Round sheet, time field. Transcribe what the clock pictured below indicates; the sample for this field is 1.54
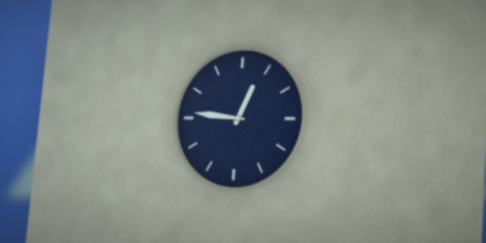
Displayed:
12.46
